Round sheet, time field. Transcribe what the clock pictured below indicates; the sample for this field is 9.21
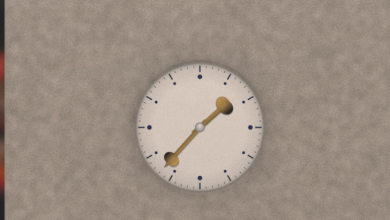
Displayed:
1.37
